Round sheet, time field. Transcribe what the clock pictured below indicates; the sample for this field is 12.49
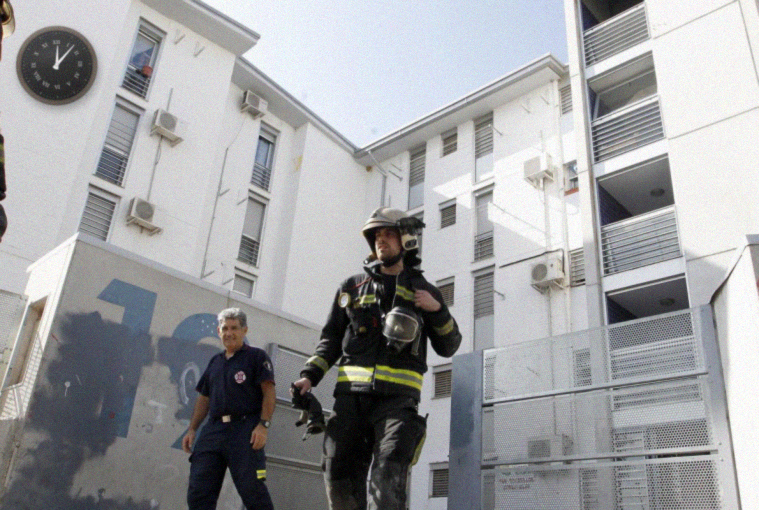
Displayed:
12.07
